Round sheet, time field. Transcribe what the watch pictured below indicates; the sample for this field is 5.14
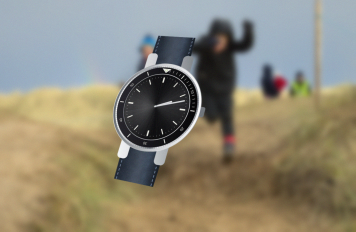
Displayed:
2.12
